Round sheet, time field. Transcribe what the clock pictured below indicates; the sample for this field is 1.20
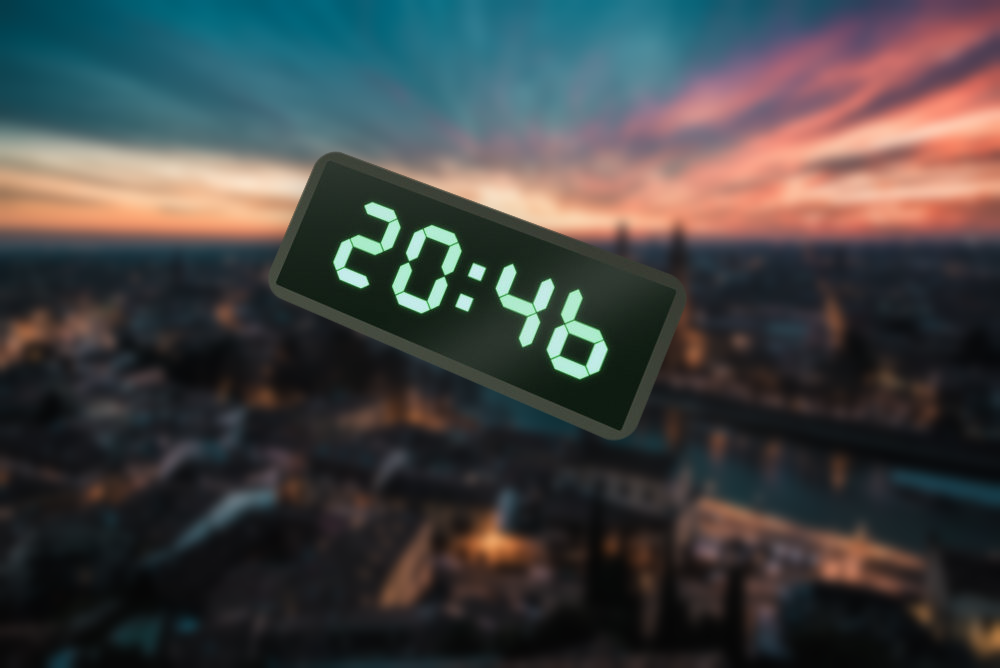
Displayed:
20.46
